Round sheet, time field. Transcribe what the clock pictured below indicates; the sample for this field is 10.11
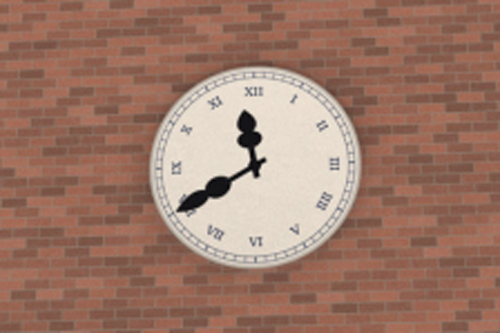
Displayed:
11.40
